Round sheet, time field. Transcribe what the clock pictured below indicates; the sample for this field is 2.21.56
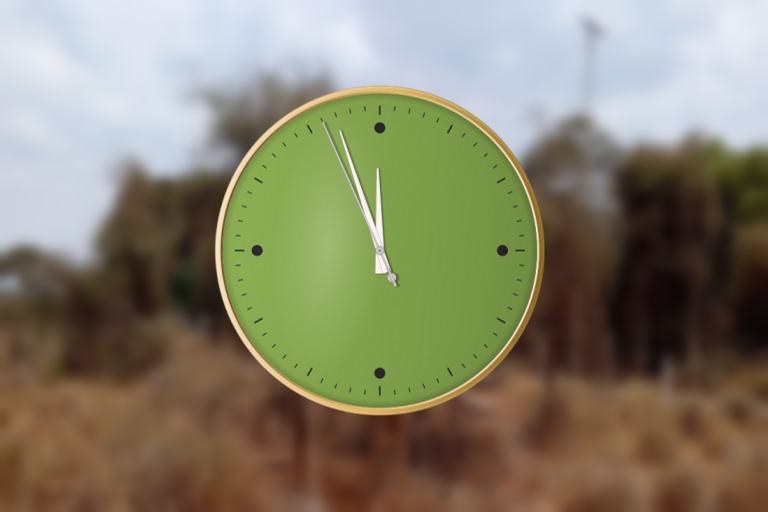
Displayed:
11.56.56
